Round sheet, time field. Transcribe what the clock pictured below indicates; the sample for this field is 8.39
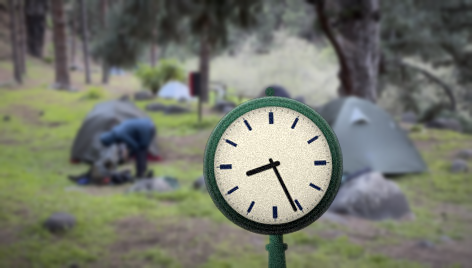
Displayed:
8.26
